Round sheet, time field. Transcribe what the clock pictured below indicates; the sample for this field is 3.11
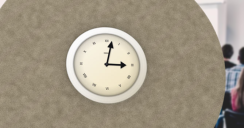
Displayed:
3.02
